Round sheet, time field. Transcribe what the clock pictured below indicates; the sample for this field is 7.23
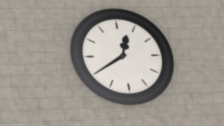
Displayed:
12.40
